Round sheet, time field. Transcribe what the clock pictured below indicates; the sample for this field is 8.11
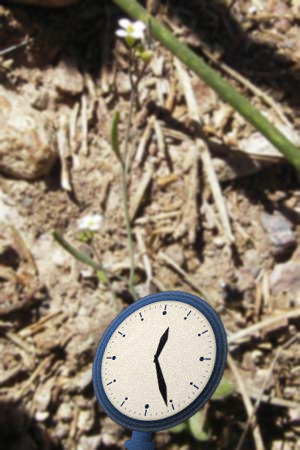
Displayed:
12.26
